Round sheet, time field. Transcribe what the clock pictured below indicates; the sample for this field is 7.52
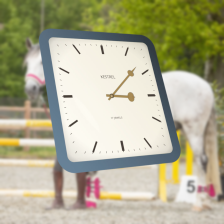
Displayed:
3.08
